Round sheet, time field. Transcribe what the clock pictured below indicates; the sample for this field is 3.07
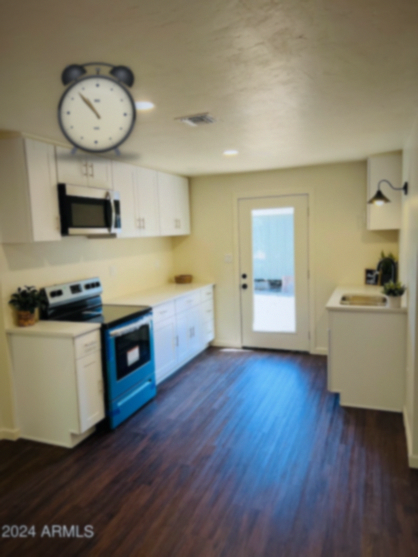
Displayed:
10.53
